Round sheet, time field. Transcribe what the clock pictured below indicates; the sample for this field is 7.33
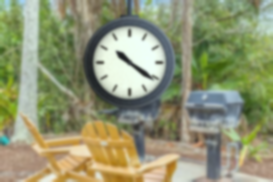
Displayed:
10.21
